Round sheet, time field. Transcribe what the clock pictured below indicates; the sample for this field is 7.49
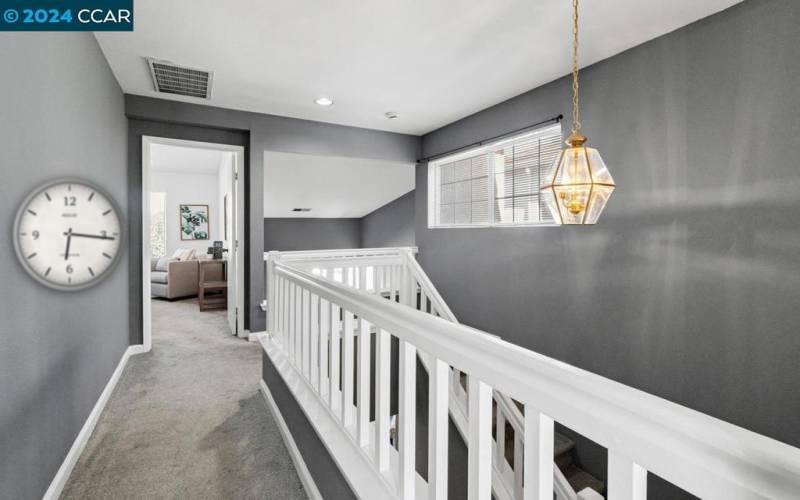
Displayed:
6.16
